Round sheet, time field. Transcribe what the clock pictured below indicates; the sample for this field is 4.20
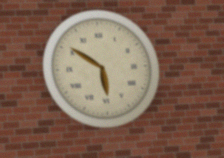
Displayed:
5.51
